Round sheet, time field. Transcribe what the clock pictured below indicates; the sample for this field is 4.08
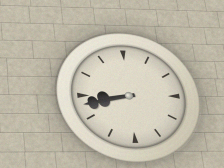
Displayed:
8.43
